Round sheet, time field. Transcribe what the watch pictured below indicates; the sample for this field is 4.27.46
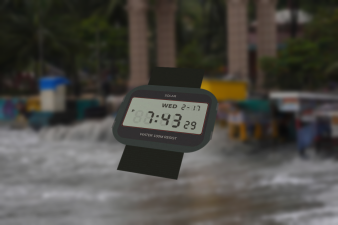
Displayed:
7.43.29
